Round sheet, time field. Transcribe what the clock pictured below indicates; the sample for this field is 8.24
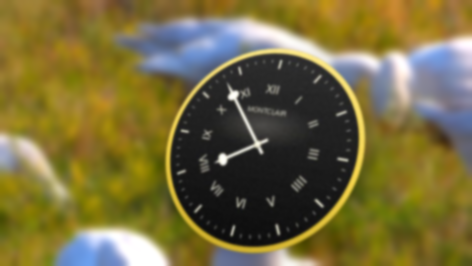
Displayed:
7.53
